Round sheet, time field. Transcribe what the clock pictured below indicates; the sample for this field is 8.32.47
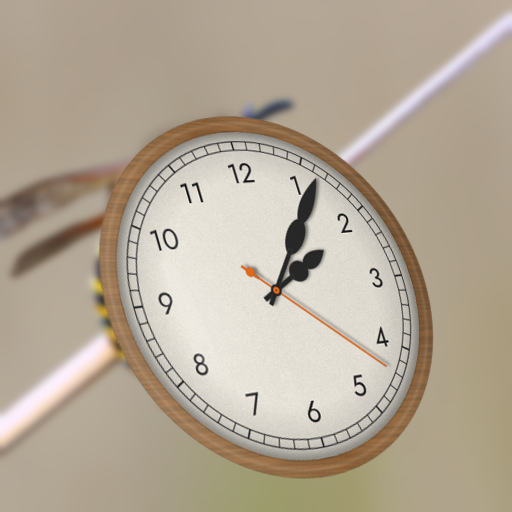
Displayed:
2.06.22
